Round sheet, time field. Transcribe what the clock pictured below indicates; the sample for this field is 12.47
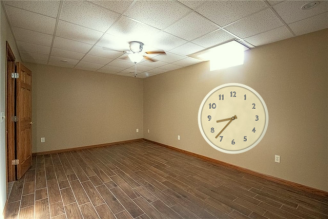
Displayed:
8.37
